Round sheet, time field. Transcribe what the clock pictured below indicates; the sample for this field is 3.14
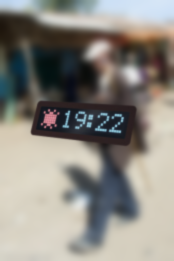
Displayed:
19.22
